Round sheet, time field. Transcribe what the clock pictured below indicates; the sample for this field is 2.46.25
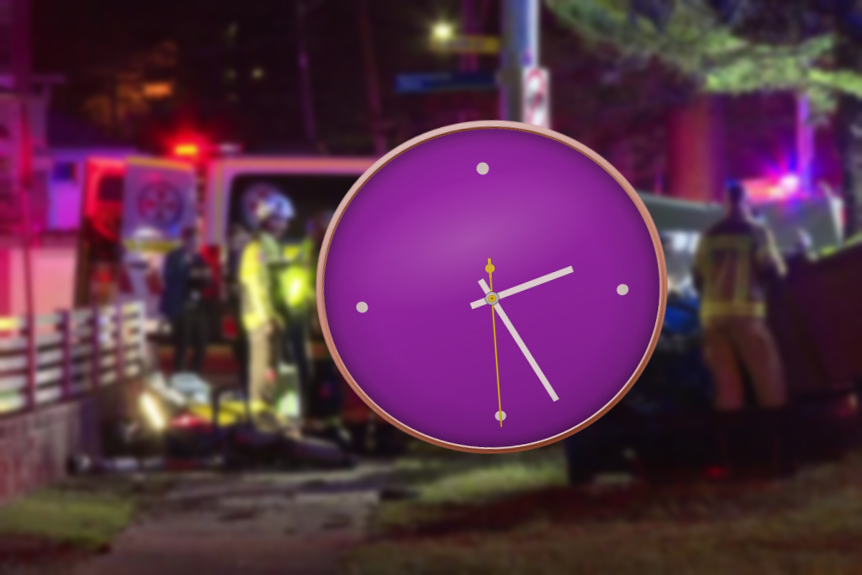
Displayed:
2.25.30
